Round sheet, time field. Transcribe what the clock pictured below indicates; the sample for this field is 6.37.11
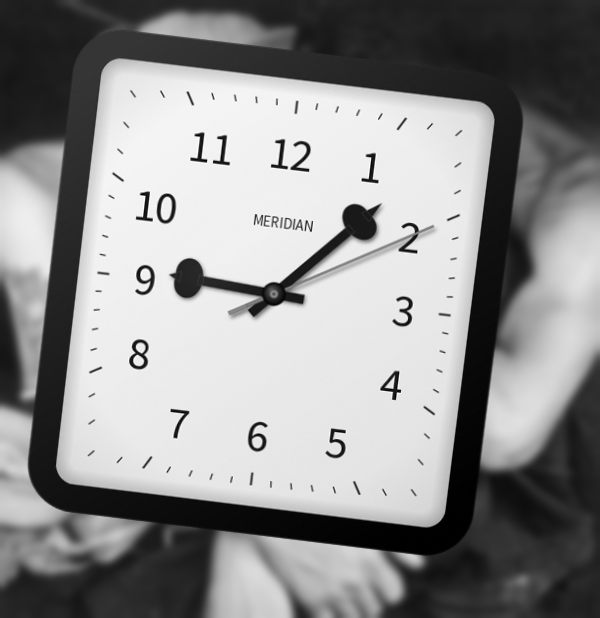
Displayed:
9.07.10
